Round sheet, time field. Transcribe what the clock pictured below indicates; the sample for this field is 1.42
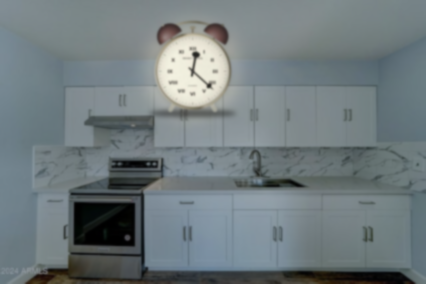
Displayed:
12.22
